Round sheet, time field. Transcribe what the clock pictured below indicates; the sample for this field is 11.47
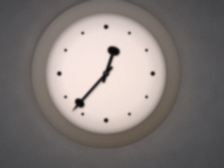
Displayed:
12.37
